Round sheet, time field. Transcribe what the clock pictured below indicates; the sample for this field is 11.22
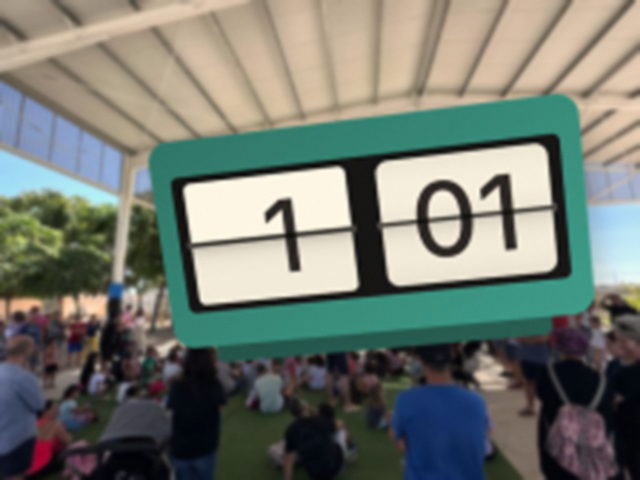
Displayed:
1.01
